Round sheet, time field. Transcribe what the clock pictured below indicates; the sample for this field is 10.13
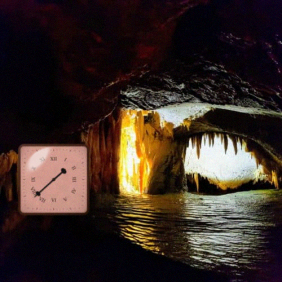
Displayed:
1.38
